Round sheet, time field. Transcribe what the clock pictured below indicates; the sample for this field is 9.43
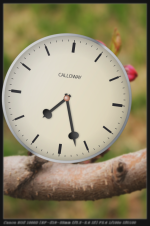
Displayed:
7.27
